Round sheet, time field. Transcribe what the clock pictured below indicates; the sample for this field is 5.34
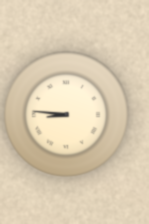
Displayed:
8.46
